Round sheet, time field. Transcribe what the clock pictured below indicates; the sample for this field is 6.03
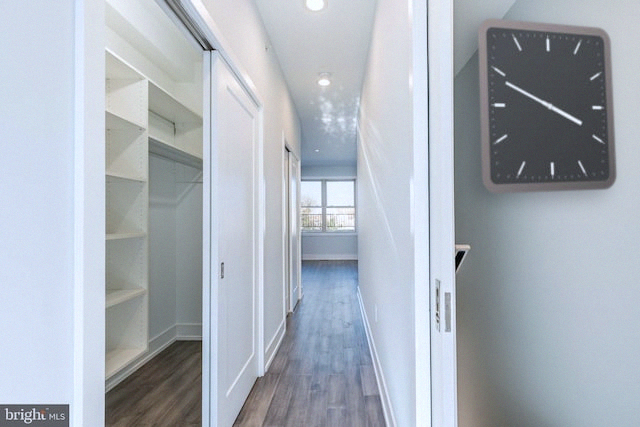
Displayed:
3.49
